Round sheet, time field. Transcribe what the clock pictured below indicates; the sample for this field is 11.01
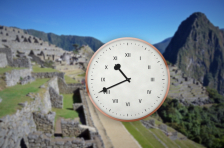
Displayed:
10.41
